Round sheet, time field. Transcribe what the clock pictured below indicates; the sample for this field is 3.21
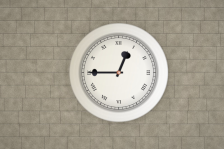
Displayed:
12.45
